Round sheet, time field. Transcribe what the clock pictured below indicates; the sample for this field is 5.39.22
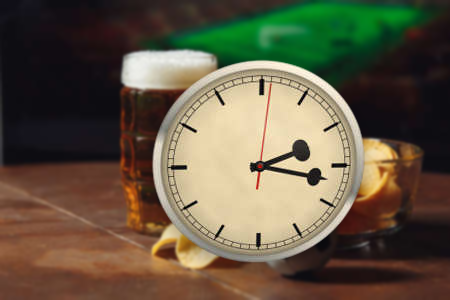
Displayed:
2.17.01
